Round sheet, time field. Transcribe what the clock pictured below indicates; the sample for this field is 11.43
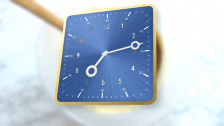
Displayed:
7.13
